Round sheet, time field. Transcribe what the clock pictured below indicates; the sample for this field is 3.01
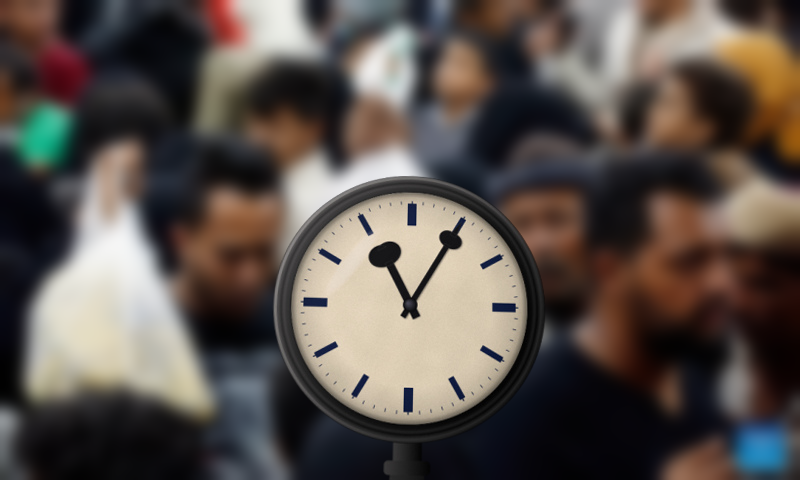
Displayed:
11.05
